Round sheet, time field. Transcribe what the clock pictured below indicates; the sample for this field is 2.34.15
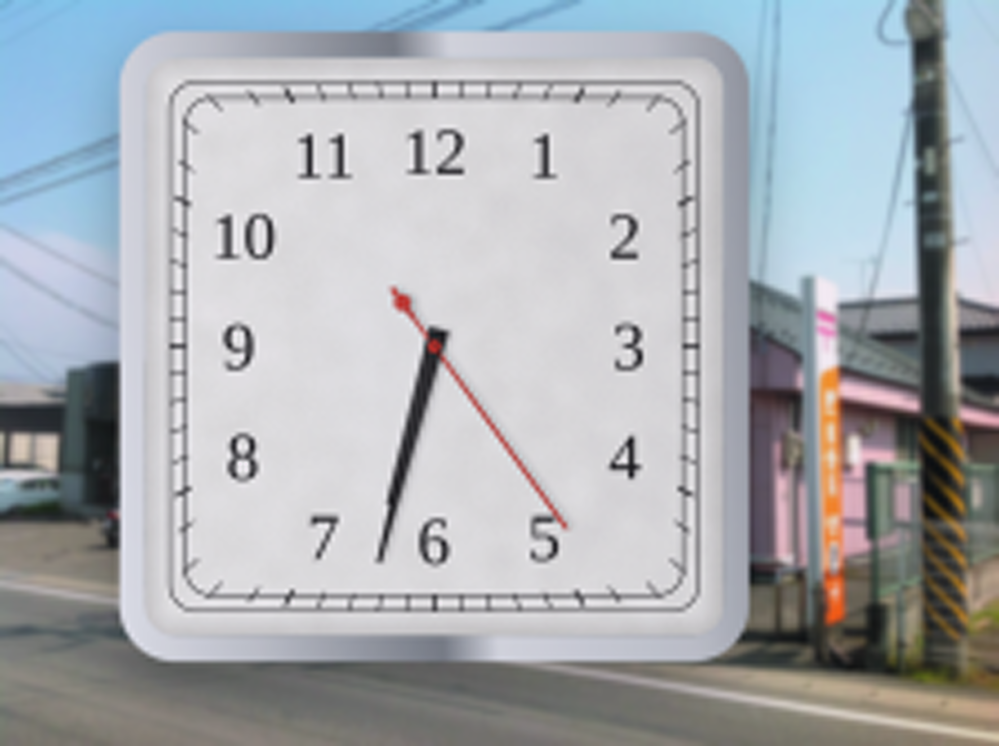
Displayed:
6.32.24
